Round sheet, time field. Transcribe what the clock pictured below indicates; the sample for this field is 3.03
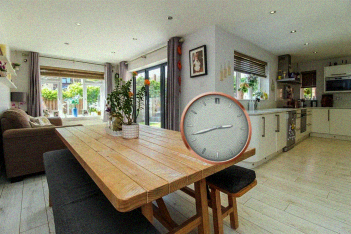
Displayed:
2.42
